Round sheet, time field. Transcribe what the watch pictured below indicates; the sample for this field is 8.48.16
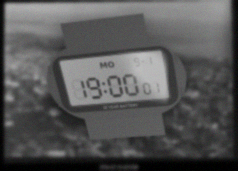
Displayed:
19.00.01
